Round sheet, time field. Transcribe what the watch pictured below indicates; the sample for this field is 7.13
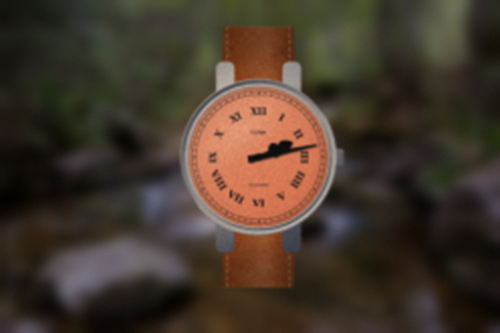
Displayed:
2.13
